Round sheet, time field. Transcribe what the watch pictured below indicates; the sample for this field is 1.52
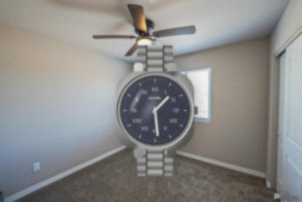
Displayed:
1.29
